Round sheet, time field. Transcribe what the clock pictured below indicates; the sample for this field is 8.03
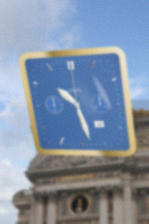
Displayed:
10.28
